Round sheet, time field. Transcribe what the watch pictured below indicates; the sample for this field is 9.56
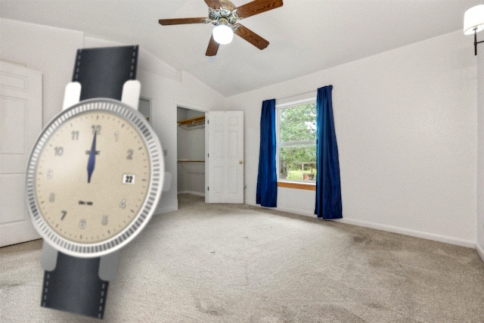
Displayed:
12.00
